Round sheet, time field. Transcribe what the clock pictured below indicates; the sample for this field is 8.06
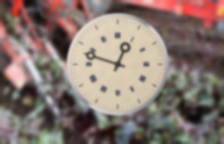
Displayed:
12.48
